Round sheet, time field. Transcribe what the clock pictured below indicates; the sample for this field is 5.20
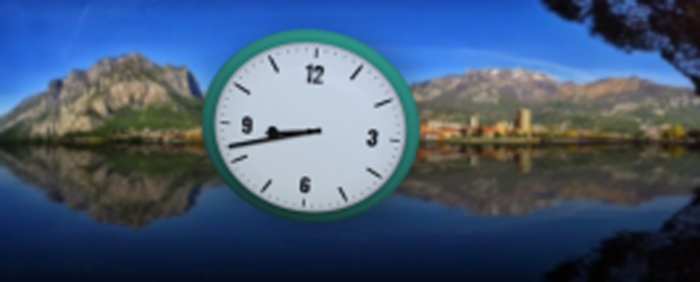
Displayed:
8.42
